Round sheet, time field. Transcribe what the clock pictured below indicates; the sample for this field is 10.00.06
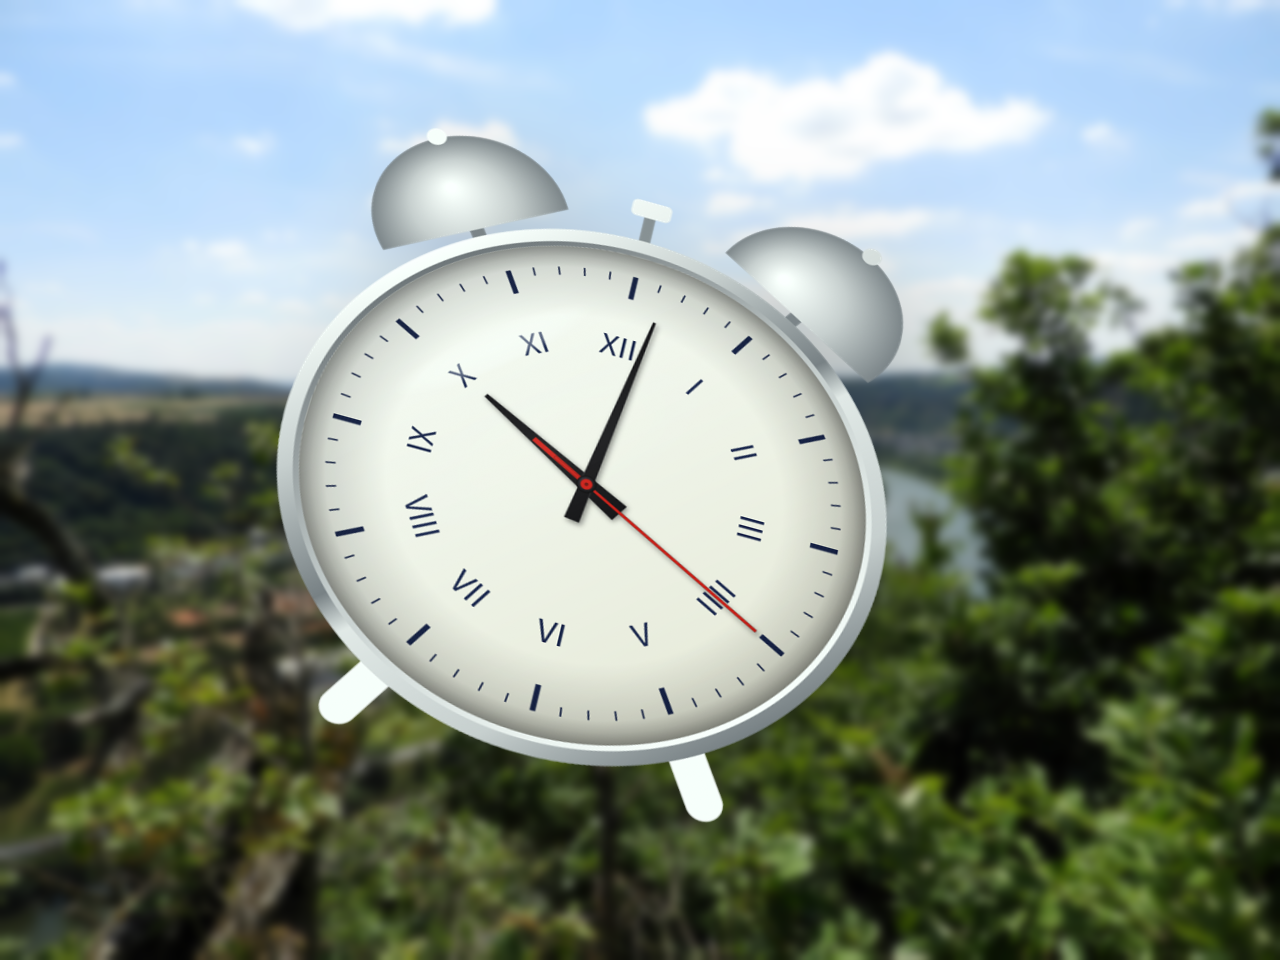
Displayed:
10.01.20
